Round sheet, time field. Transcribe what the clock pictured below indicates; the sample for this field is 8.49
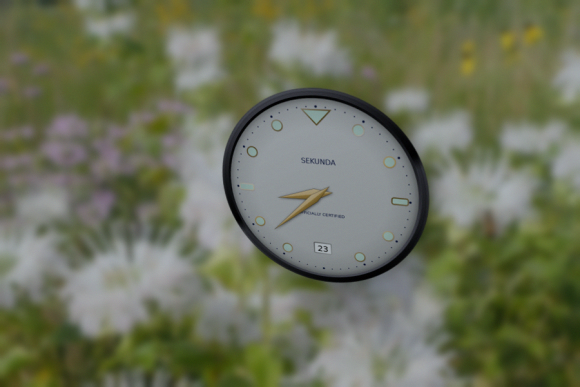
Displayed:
8.38
